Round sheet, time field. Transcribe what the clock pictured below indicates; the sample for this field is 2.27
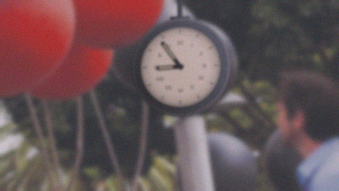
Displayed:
8.54
